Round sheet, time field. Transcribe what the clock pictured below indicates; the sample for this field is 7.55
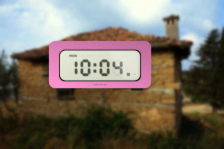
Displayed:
10.04
